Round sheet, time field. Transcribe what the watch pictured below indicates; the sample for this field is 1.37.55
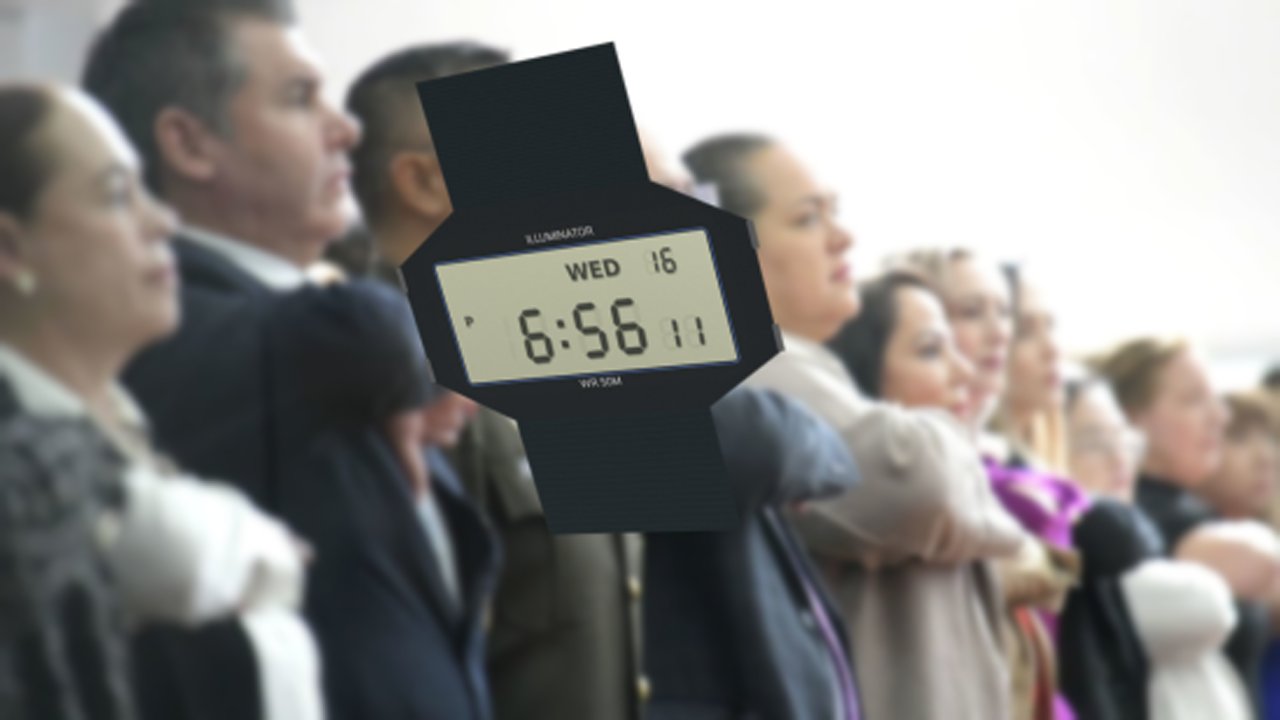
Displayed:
6.56.11
